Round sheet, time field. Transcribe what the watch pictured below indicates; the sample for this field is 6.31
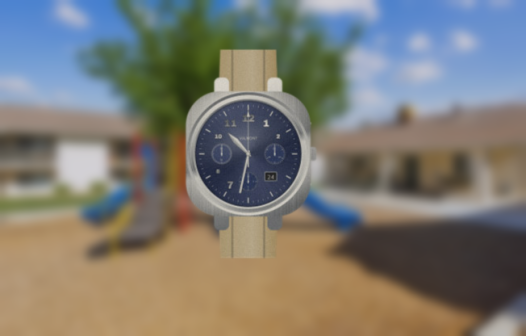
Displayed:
10.32
